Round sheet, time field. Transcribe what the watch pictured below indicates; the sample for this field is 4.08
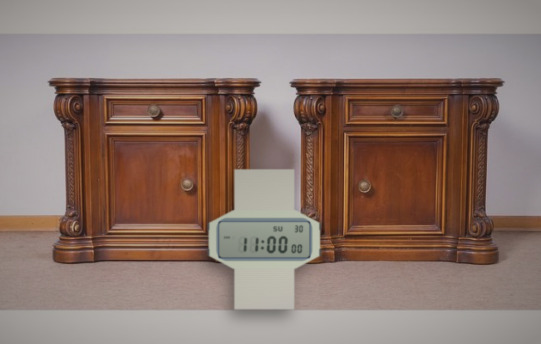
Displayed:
11.00
